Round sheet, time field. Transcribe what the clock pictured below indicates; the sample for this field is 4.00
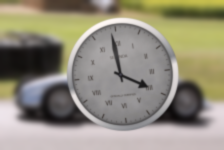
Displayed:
3.59
